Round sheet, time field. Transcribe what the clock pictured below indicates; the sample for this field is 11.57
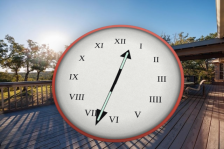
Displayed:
12.33
